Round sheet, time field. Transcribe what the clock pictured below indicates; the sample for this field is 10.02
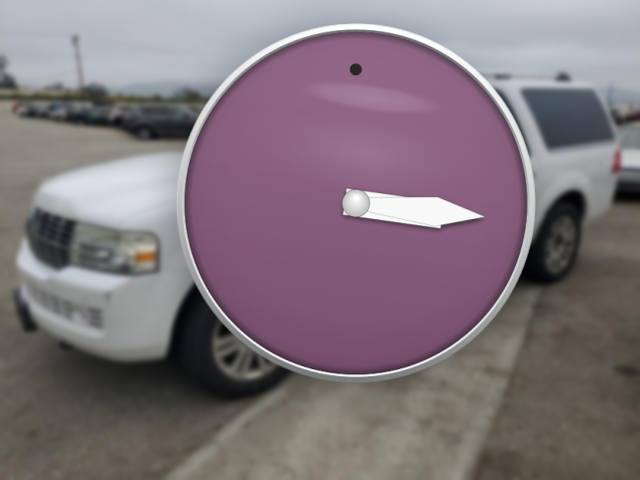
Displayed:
3.16
